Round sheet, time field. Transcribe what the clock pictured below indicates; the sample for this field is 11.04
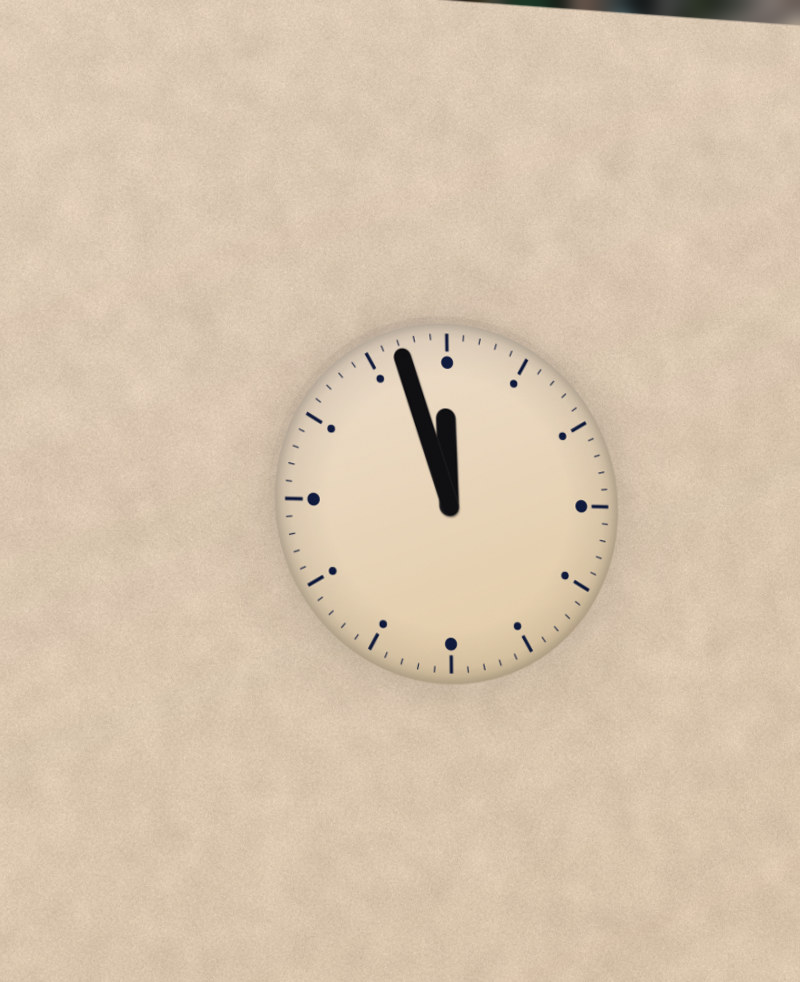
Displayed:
11.57
